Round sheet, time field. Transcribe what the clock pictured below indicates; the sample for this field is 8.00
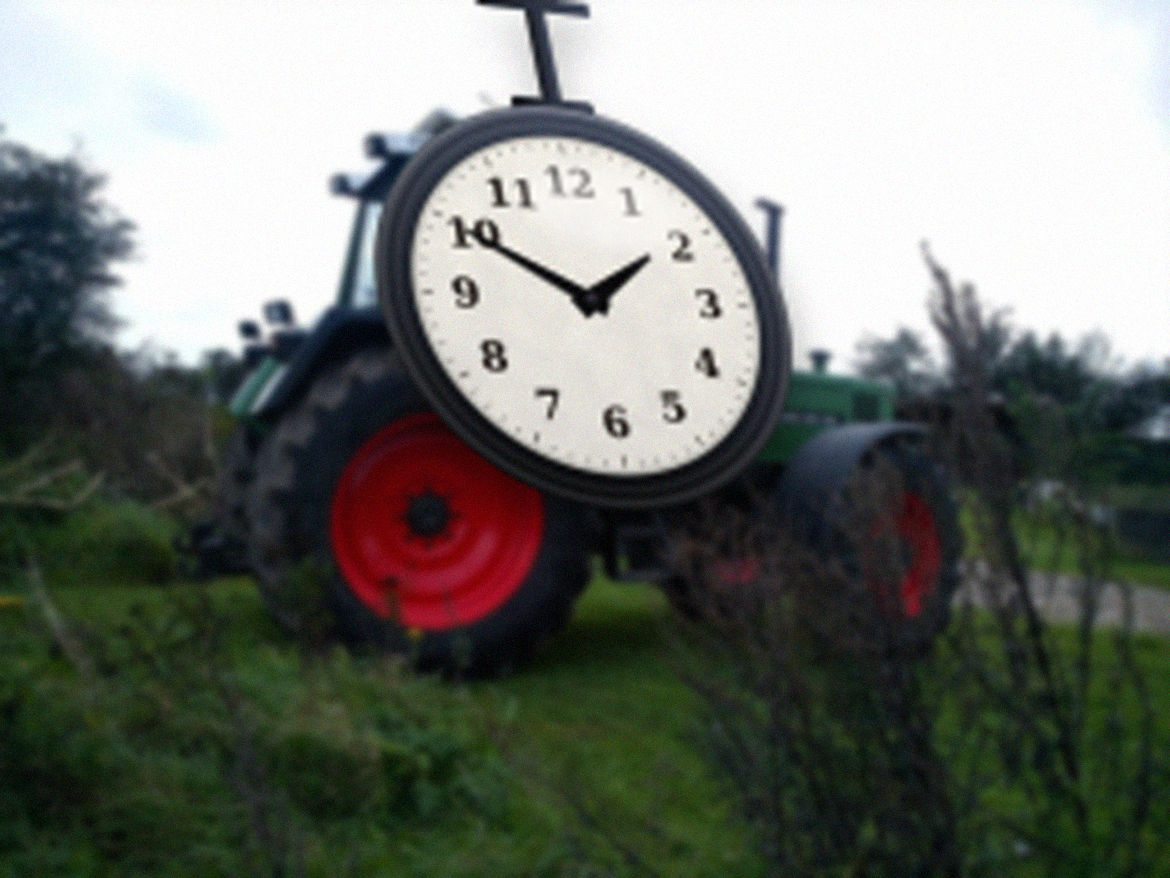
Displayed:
1.50
